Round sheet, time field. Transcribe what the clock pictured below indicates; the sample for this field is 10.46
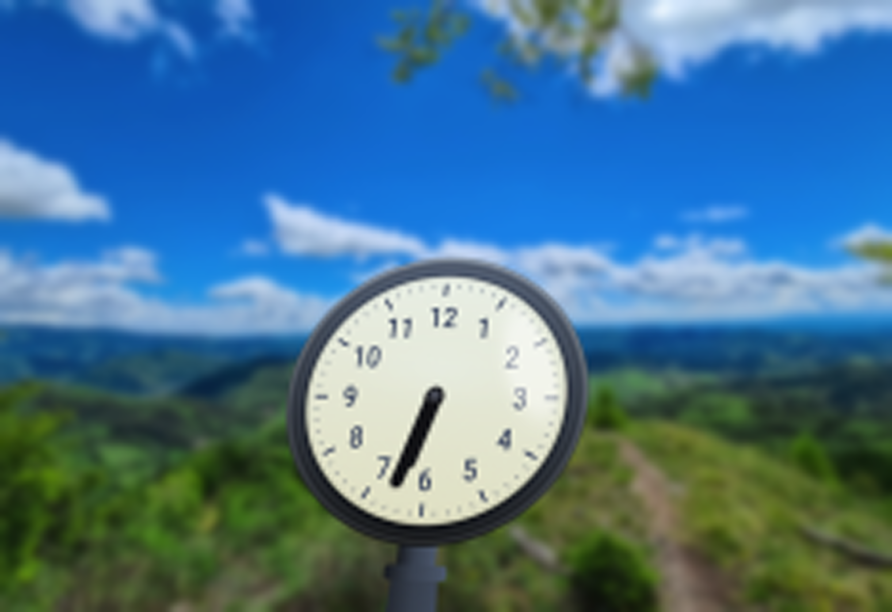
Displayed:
6.33
